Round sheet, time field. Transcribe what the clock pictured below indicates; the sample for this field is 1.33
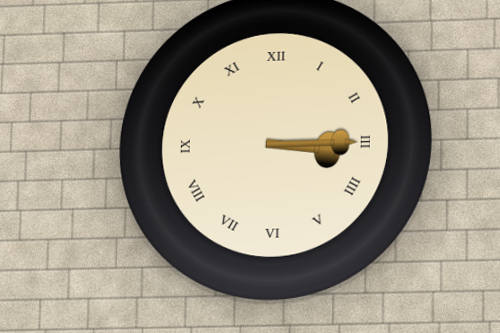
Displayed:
3.15
